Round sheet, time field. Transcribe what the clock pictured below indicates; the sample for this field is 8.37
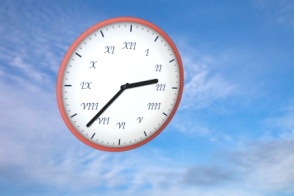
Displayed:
2.37
